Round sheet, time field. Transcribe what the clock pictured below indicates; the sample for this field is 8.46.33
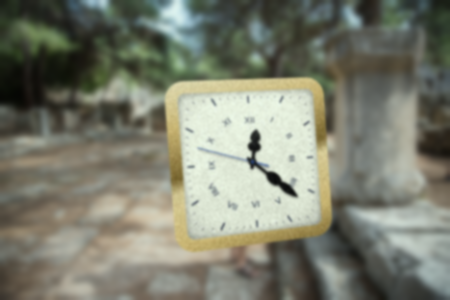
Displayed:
12.21.48
